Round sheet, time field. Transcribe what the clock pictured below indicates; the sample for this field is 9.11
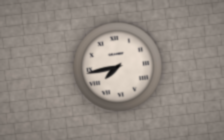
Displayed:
7.44
